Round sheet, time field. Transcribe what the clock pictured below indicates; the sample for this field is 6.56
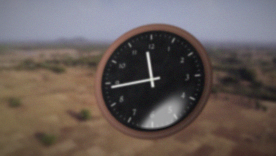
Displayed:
11.44
